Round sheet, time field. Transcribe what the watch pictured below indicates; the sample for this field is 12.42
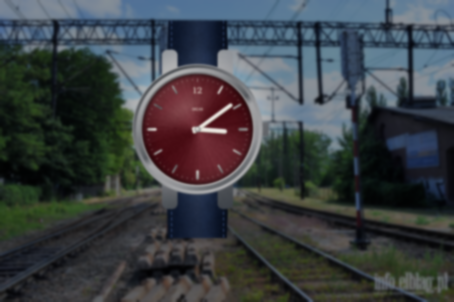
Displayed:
3.09
